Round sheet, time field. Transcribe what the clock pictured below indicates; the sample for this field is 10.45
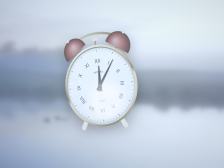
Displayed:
12.06
